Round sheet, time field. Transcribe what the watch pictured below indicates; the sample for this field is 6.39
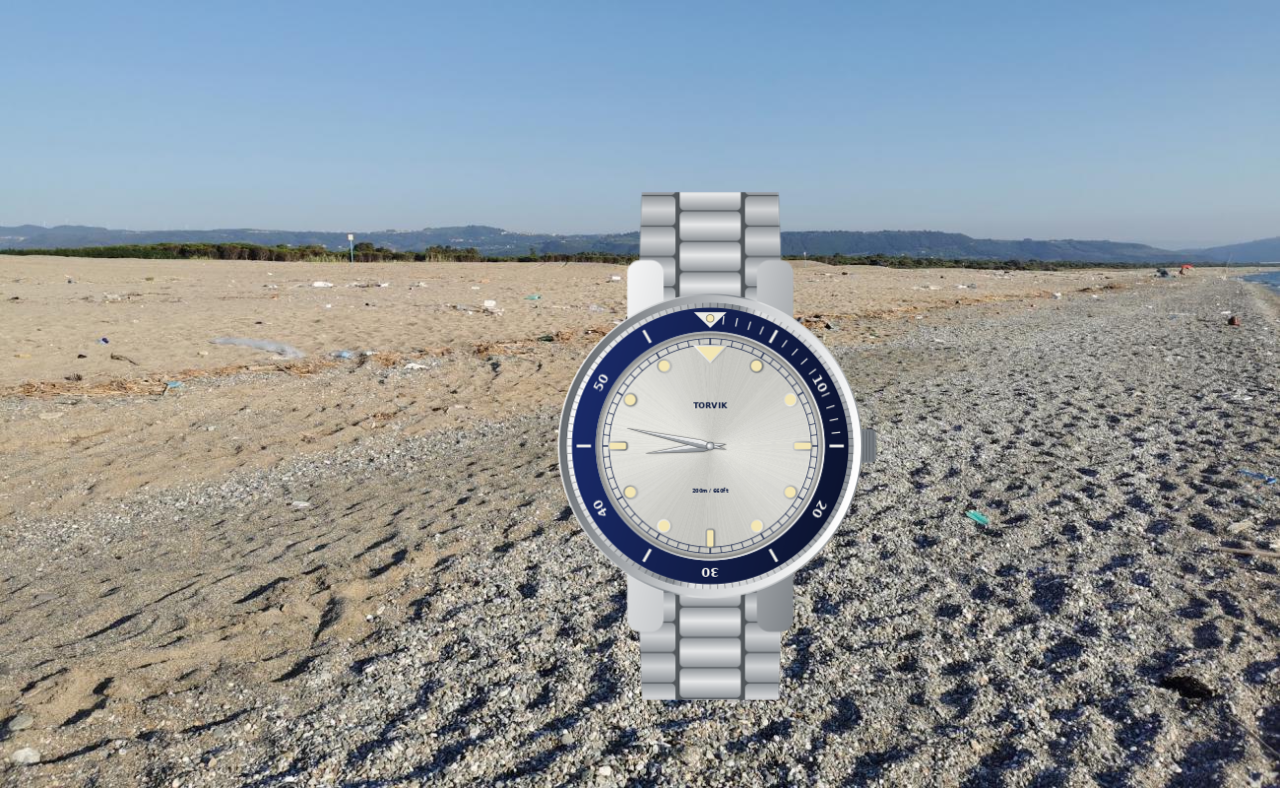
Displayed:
8.47
